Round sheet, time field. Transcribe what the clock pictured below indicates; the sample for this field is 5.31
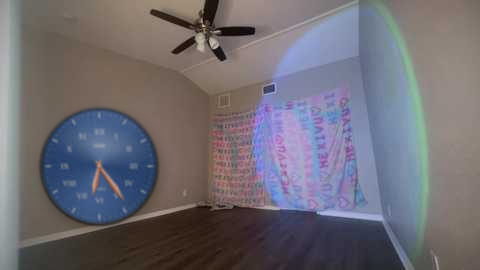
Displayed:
6.24
